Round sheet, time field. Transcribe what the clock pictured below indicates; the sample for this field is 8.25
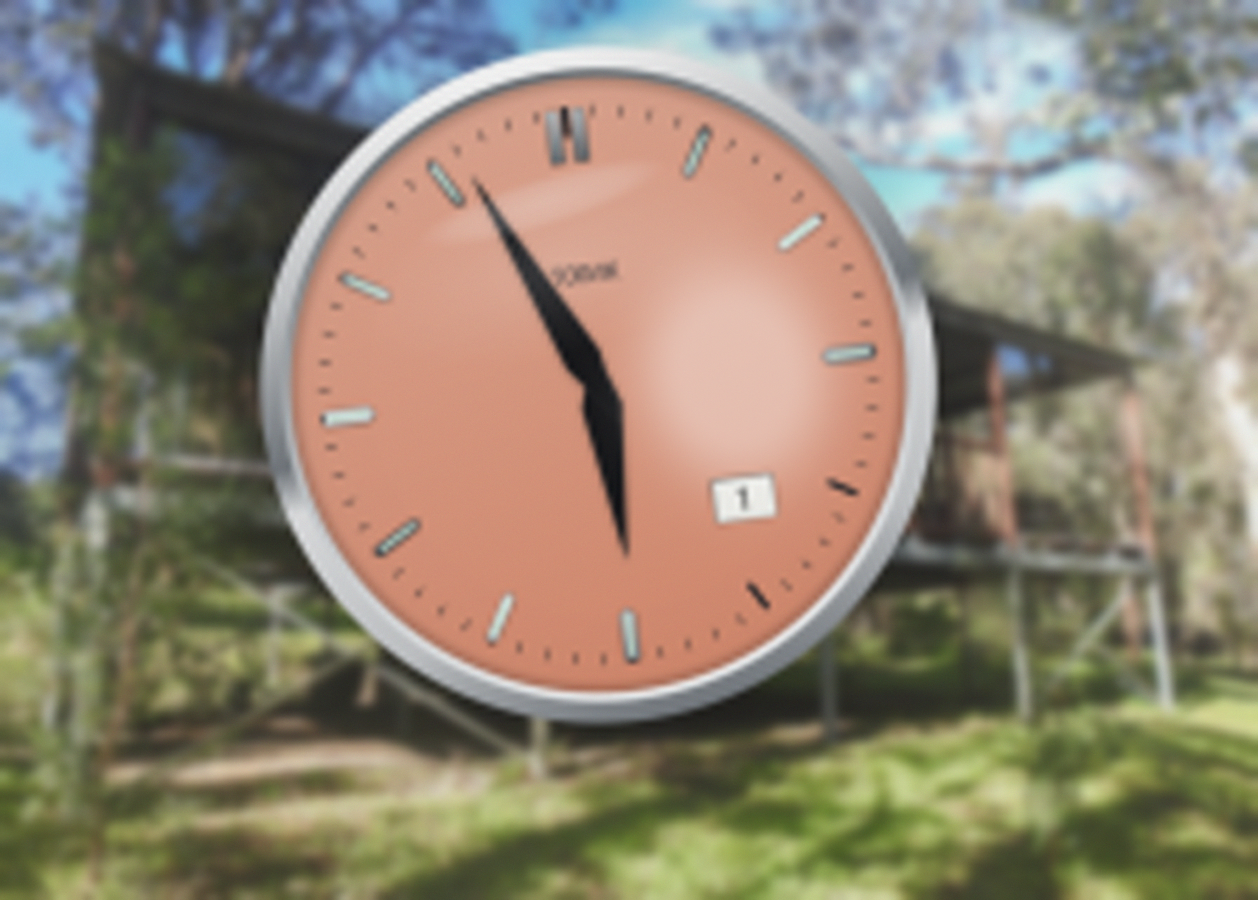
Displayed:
5.56
